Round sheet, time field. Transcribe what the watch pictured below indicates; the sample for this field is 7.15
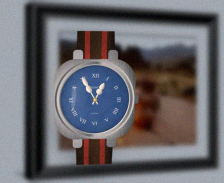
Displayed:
12.55
